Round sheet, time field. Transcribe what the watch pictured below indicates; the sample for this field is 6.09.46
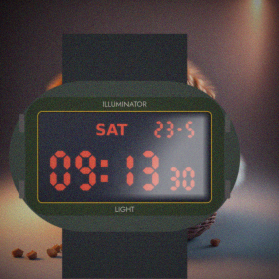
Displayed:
9.13.30
